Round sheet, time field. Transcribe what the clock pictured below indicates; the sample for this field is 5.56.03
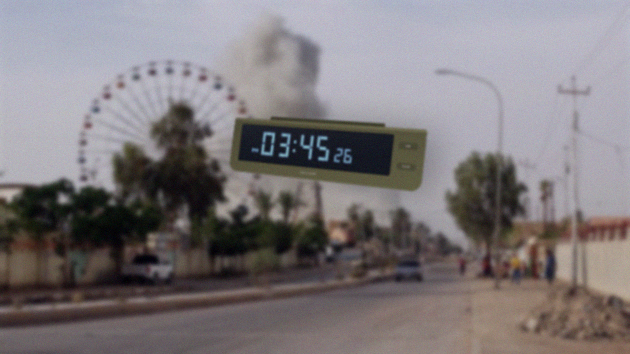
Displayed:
3.45.26
